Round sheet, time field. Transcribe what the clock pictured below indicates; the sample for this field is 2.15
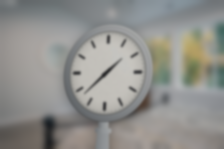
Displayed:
1.38
